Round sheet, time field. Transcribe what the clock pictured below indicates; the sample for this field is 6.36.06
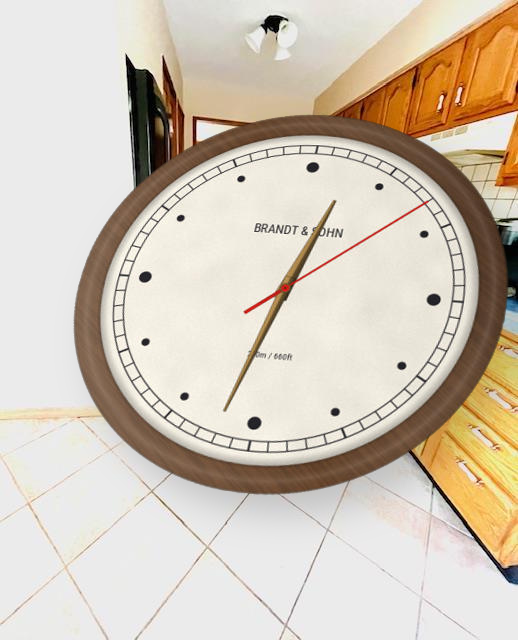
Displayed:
12.32.08
